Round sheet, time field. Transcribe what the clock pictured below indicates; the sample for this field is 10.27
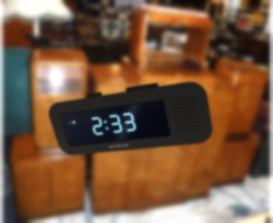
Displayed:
2.33
